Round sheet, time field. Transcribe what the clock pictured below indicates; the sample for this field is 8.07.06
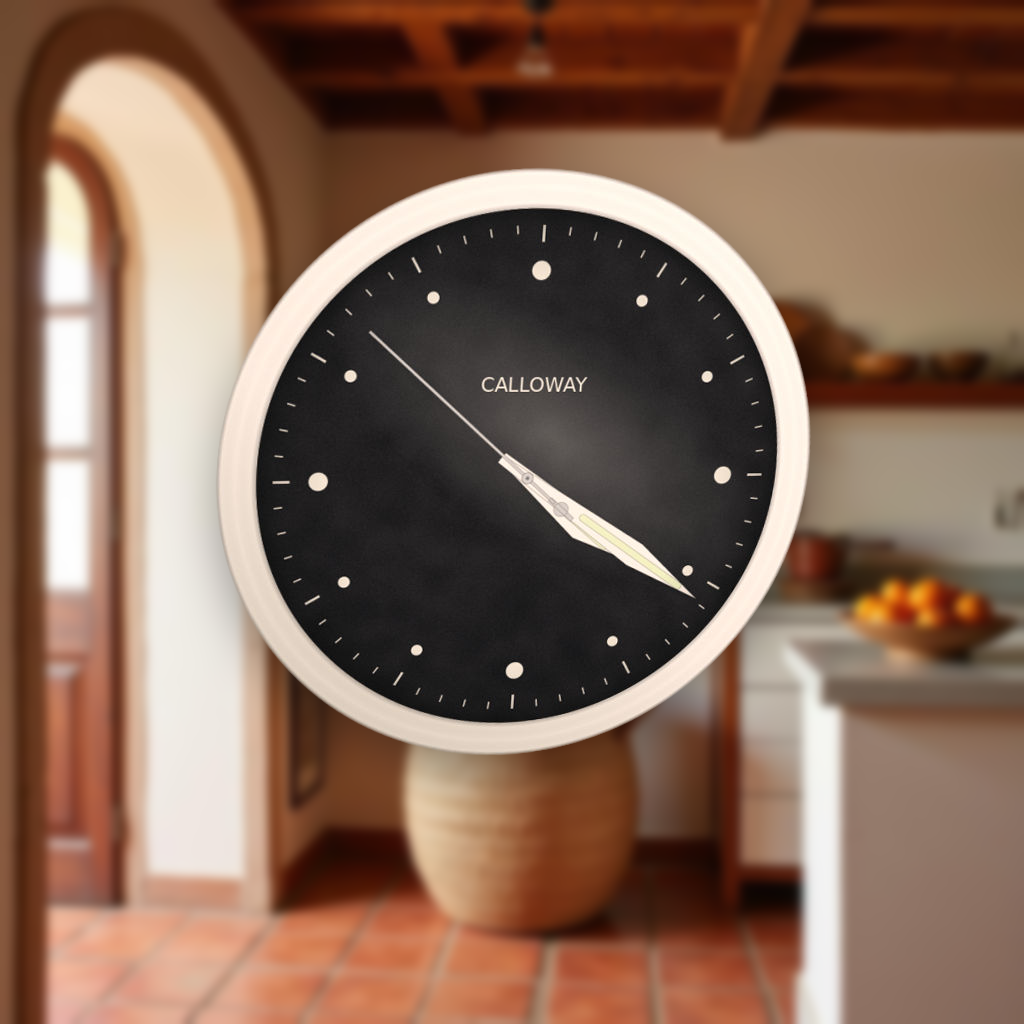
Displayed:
4.20.52
